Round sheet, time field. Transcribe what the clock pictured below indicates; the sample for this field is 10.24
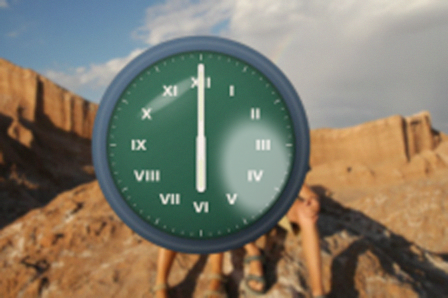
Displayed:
6.00
